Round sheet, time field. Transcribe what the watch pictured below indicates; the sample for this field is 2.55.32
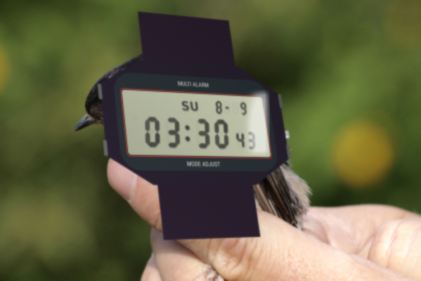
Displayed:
3.30.43
